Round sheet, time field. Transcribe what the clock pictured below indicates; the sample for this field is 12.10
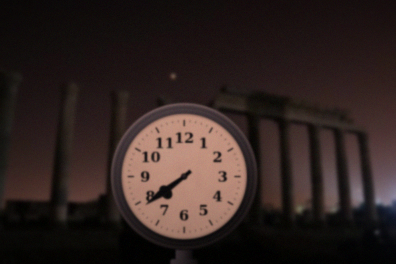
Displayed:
7.39
